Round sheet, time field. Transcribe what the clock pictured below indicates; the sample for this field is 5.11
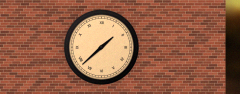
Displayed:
1.38
